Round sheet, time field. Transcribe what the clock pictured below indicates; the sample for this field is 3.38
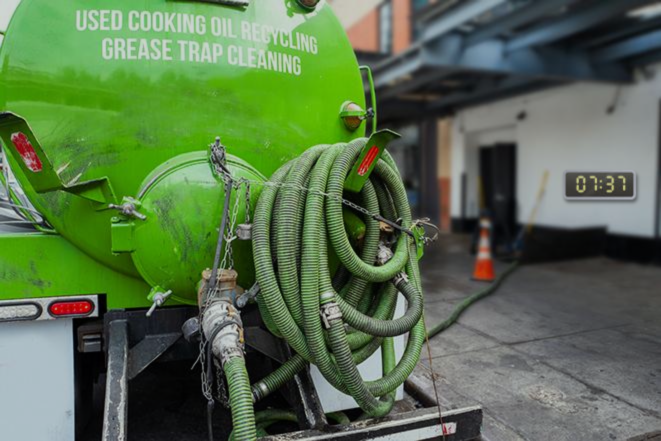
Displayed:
7.37
